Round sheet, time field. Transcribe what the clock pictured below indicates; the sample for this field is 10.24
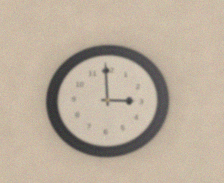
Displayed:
2.59
